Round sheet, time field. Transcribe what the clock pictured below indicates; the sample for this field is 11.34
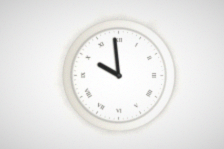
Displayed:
9.59
